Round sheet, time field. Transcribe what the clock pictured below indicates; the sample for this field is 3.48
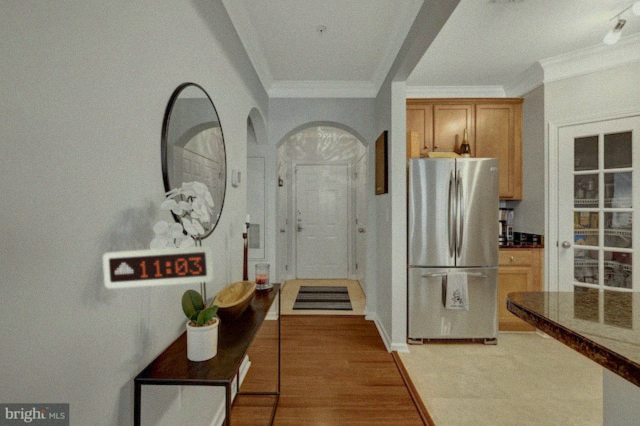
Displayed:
11.03
